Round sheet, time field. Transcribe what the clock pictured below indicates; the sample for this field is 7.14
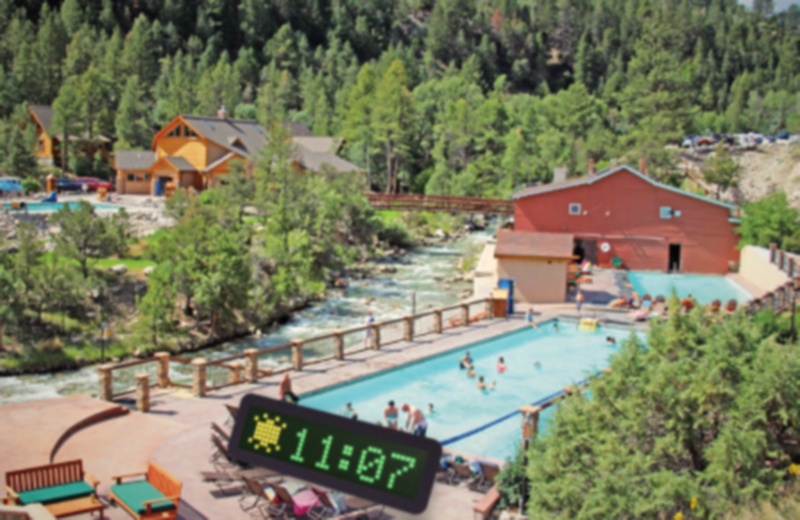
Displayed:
11.07
